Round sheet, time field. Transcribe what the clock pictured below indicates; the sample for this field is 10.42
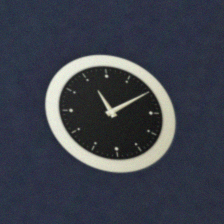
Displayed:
11.10
